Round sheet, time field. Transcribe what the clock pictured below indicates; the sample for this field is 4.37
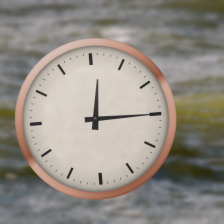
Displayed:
12.15
